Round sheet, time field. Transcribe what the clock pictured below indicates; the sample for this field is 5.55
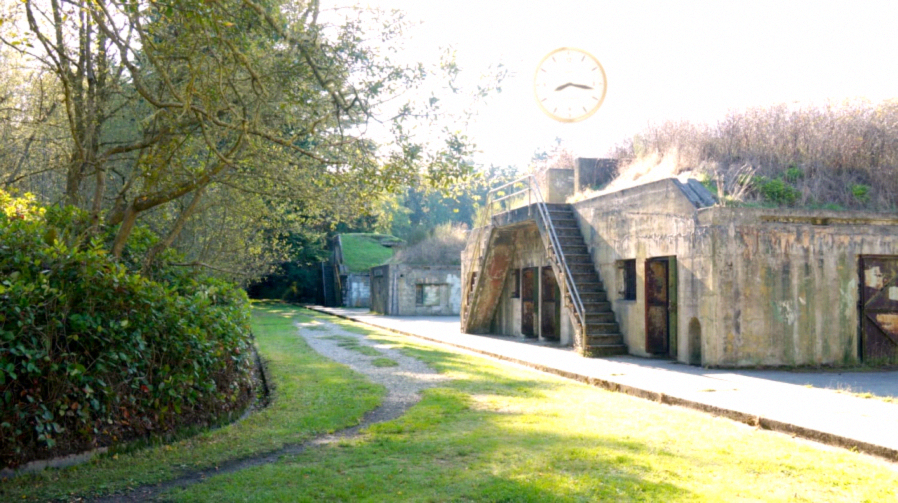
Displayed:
8.17
